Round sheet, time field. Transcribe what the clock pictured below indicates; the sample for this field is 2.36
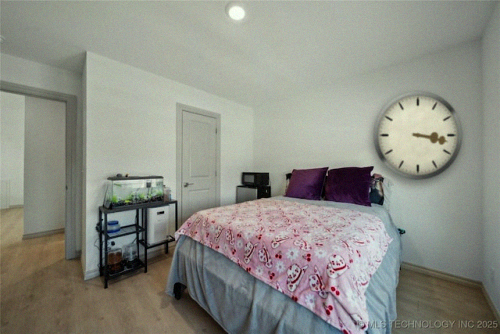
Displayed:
3.17
